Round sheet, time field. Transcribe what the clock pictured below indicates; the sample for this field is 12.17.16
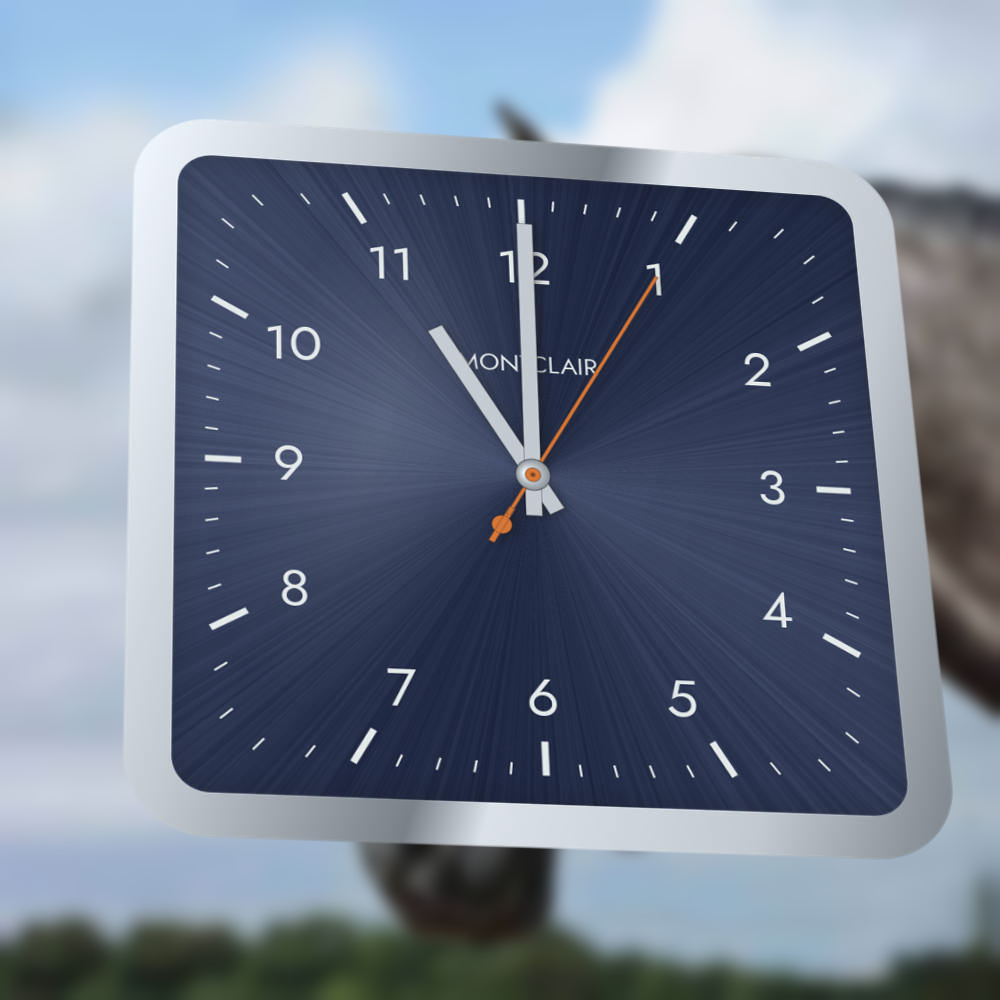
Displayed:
11.00.05
